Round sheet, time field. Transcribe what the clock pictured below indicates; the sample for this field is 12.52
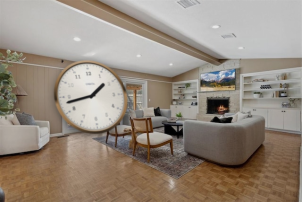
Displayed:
1.43
